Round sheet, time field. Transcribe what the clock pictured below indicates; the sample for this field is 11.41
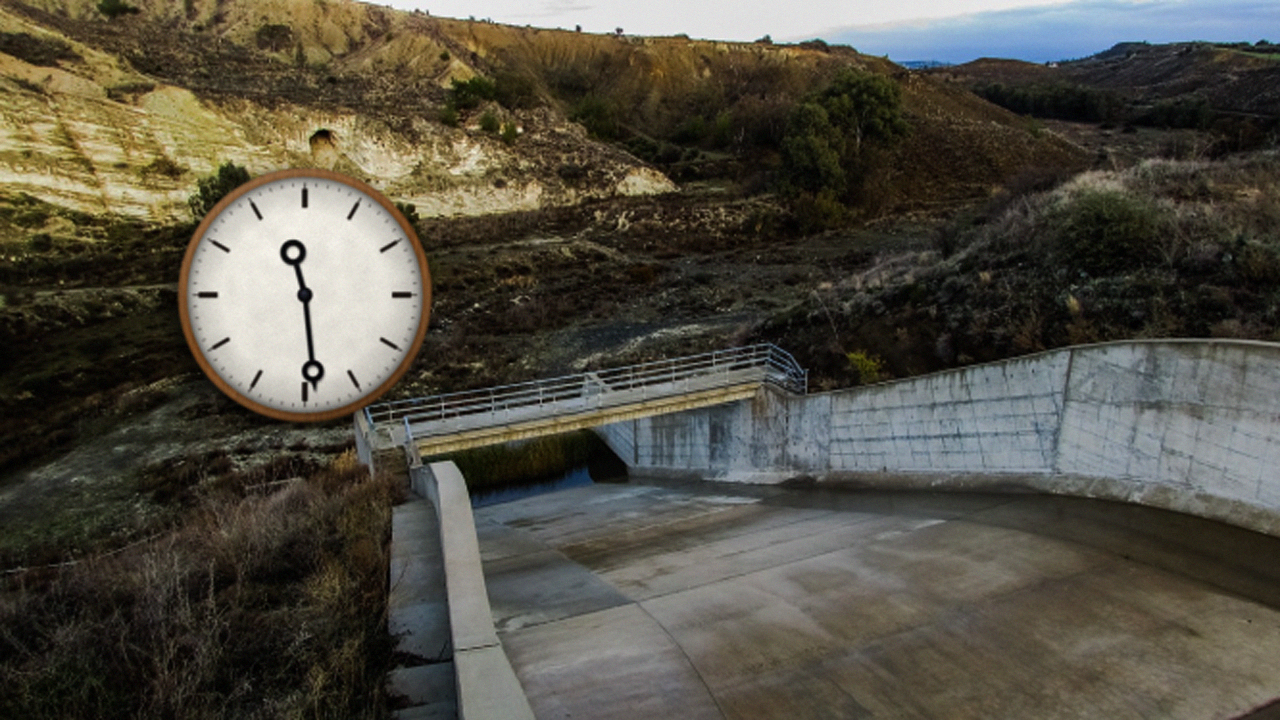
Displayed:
11.29
